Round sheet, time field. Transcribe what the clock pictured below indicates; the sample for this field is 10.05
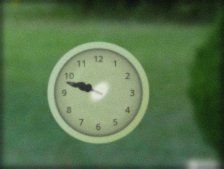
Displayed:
9.48
